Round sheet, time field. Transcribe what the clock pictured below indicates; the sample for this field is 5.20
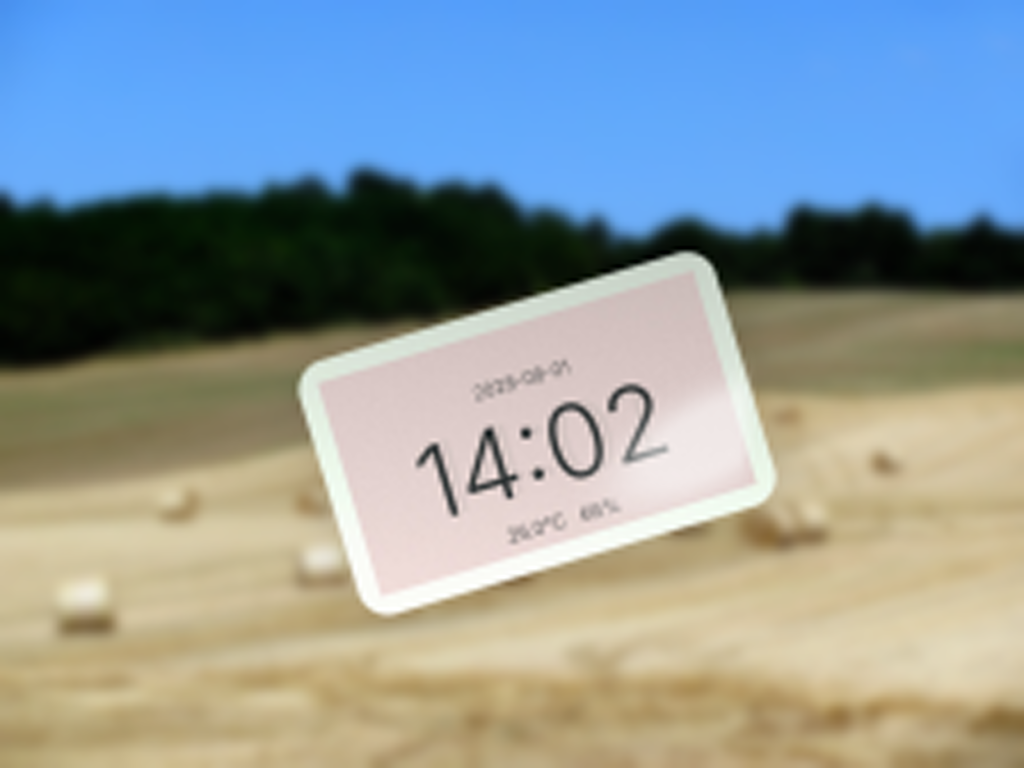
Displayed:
14.02
